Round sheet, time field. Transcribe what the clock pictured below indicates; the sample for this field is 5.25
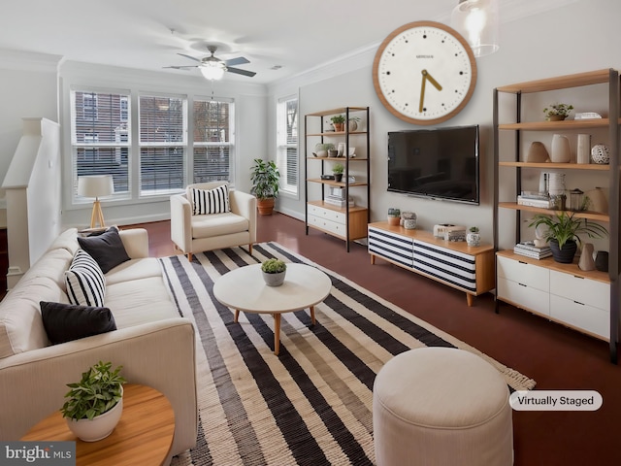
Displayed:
4.31
